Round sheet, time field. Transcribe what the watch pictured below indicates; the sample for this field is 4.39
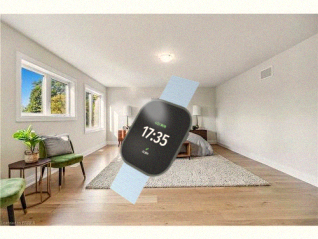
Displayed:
17.35
